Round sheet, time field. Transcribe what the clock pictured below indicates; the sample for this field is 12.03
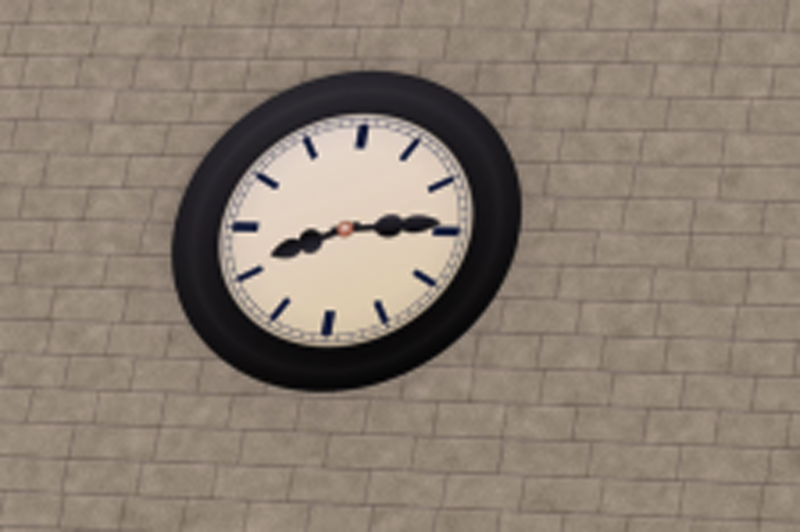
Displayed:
8.14
